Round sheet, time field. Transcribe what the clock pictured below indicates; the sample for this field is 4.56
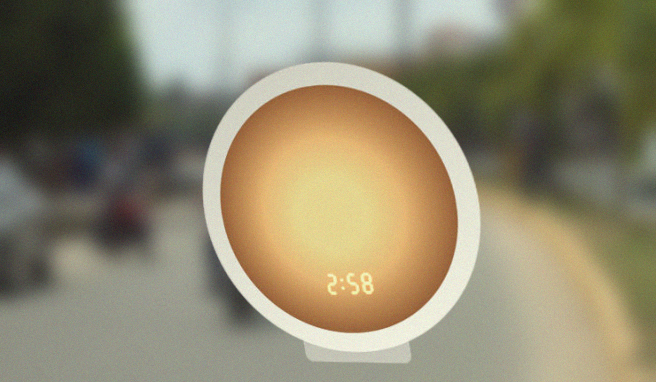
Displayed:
2.58
